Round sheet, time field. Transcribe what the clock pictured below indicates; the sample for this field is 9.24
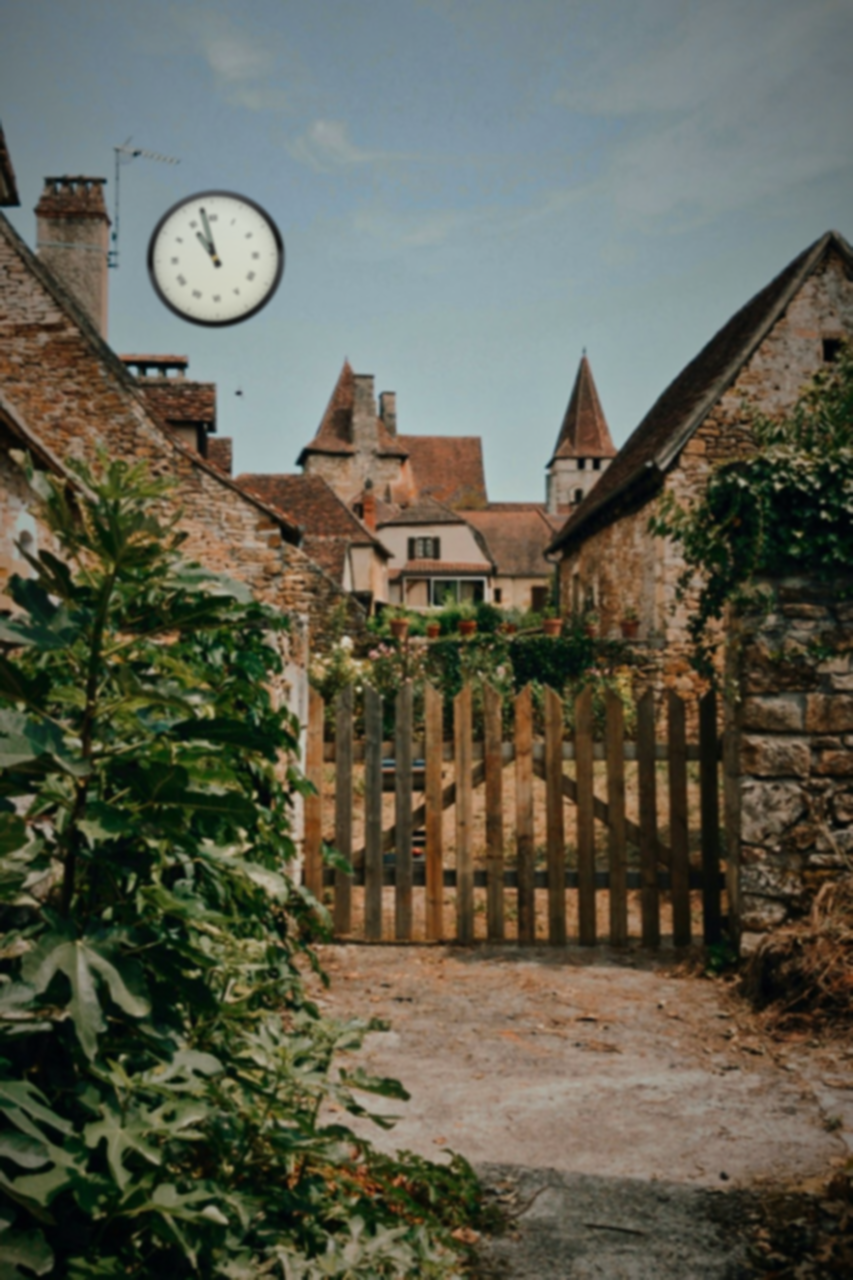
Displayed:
10.58
